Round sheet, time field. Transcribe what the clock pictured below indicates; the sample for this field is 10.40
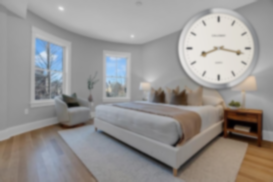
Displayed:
8.17
